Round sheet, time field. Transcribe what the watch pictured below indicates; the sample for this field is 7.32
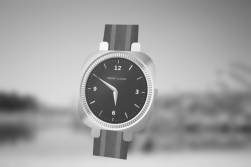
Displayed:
5.50
